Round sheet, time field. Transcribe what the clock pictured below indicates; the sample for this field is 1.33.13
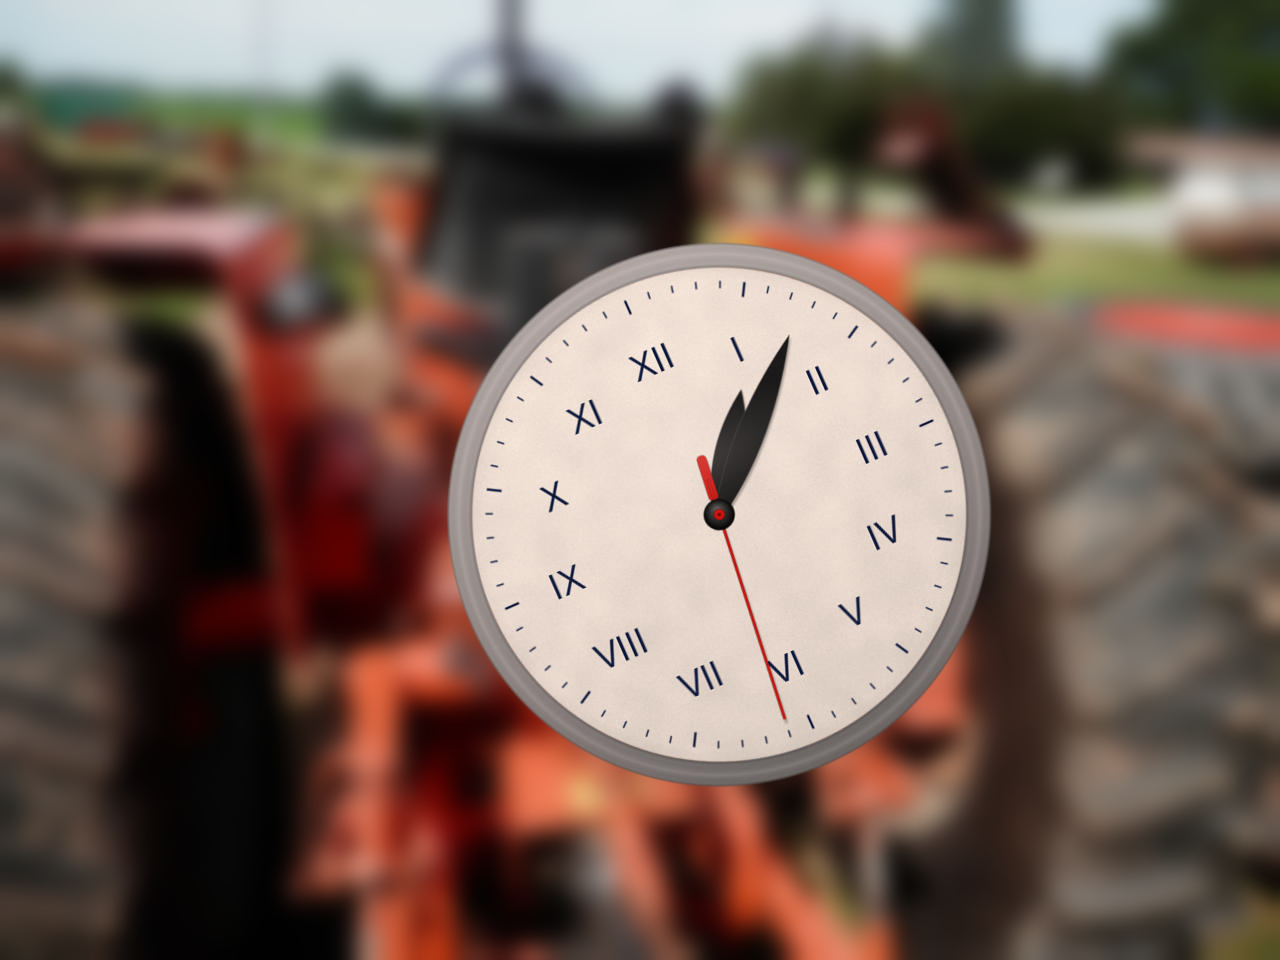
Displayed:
1.07.31
